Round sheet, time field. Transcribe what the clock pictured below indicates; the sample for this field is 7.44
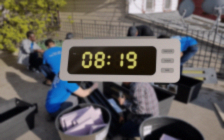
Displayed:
8.19
